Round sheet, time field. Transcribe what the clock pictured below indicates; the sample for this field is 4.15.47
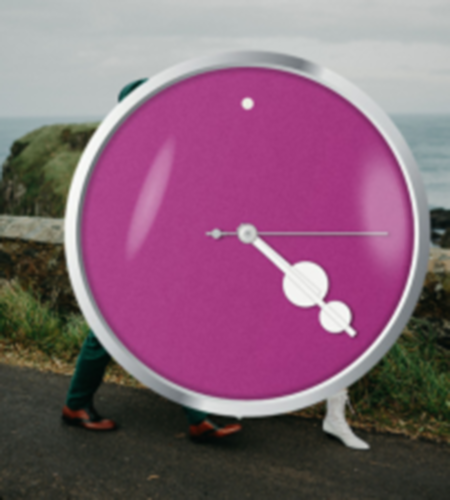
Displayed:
4.22.15
